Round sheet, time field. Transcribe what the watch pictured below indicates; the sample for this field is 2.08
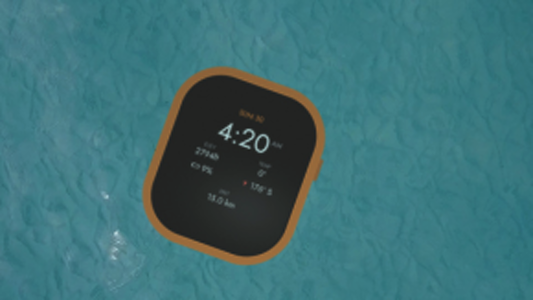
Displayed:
4.20
